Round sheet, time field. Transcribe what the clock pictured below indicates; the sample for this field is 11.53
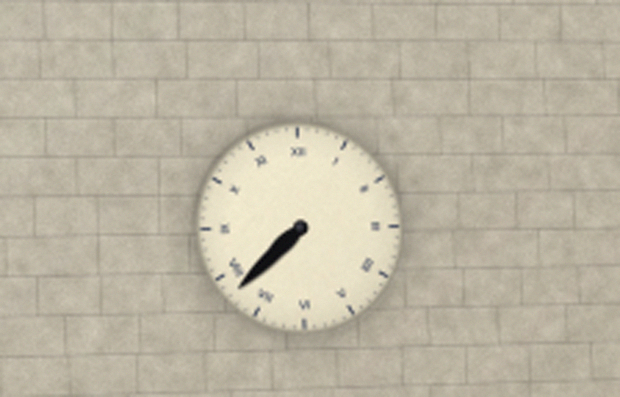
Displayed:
7.38
